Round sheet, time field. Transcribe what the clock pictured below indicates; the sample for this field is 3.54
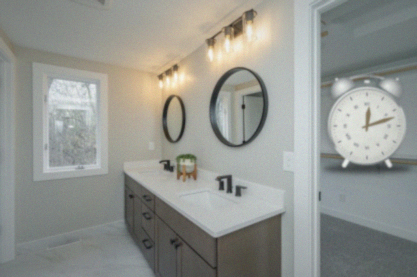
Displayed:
12.12
